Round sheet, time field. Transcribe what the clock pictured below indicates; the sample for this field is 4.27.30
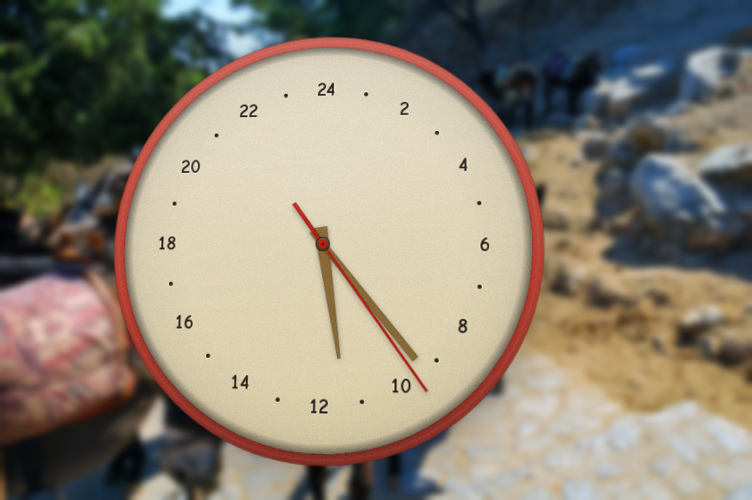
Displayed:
11.23.24
